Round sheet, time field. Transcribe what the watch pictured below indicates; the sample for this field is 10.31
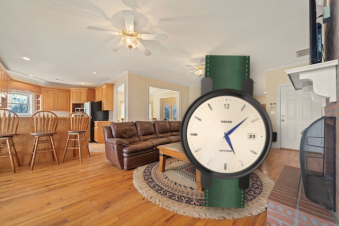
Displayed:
5.08
